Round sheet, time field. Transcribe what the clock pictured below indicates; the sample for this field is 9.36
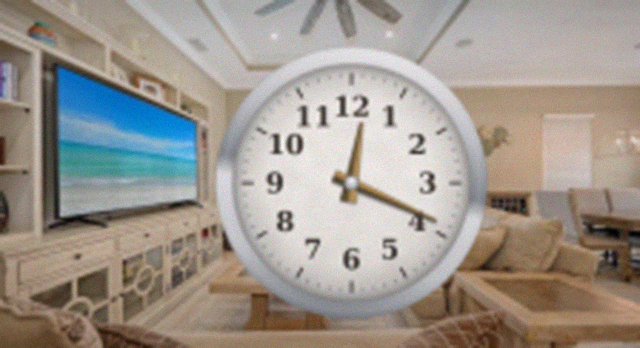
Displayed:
12.19
